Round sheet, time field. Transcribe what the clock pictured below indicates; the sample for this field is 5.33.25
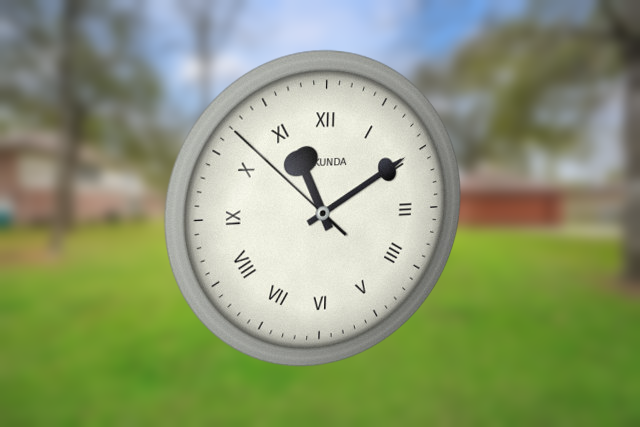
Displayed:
11.09.52
